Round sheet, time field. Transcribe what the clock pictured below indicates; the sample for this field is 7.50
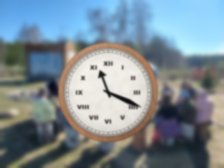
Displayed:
11.19
